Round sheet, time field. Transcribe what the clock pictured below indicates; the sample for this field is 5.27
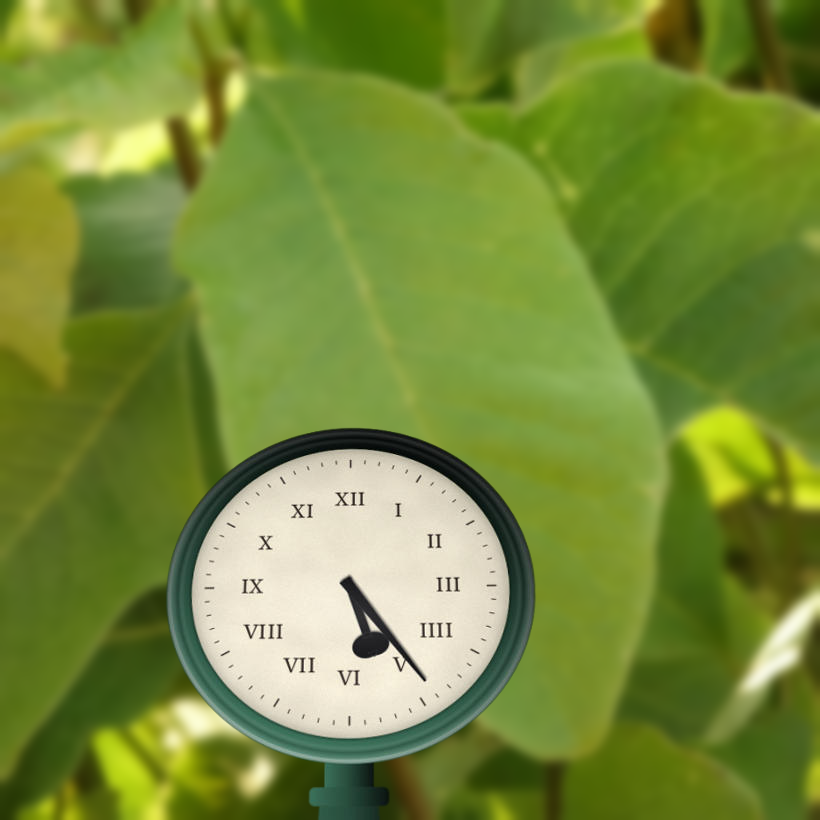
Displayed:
5.24
